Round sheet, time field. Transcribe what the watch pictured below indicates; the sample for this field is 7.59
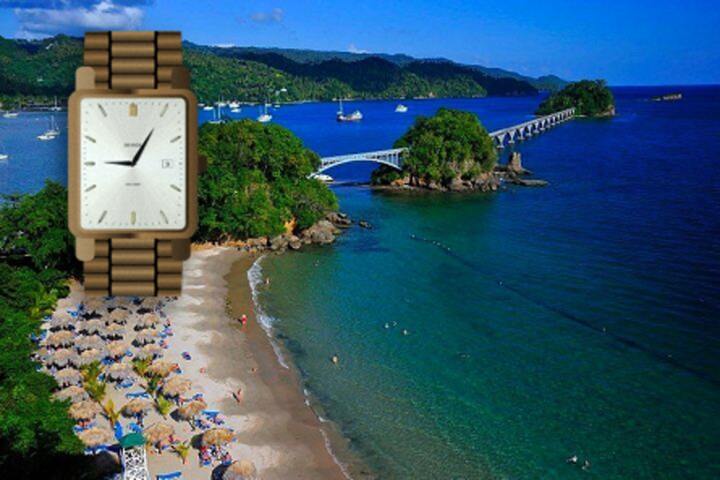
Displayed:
9.05
